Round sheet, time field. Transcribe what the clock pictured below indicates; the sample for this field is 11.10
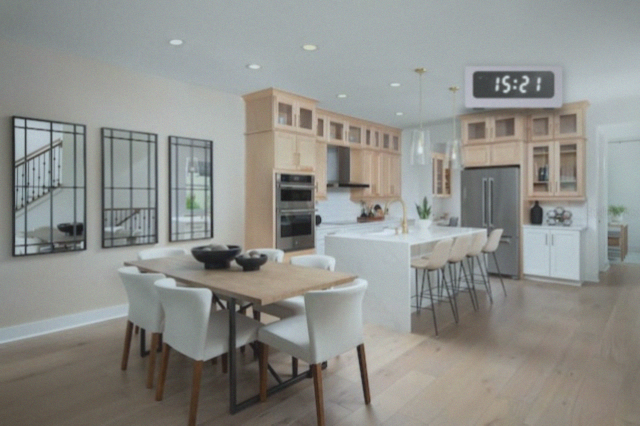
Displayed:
15.21
